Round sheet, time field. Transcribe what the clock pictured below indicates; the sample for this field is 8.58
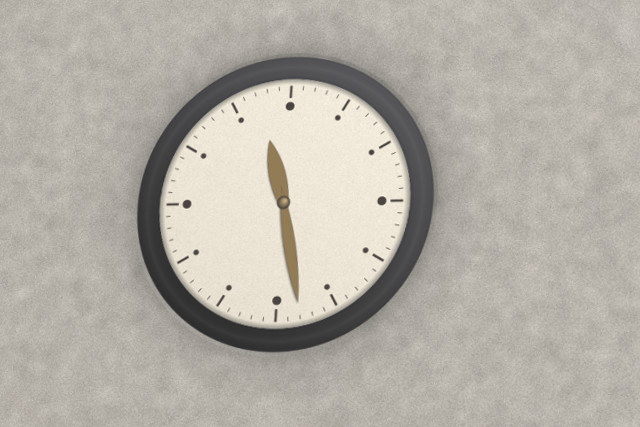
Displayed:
11.28
